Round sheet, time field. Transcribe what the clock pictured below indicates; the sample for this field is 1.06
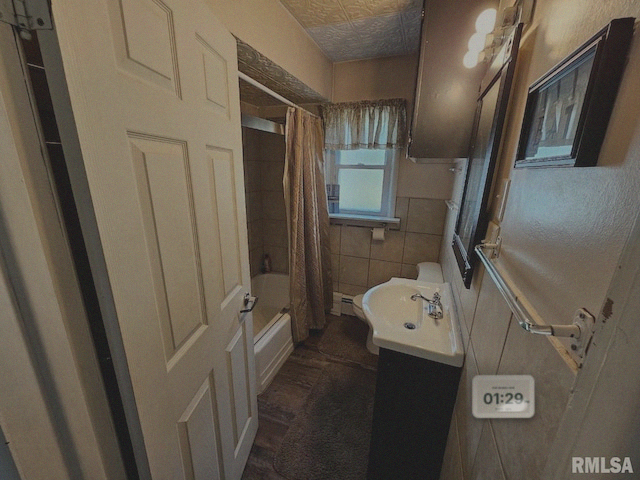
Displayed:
1.29
